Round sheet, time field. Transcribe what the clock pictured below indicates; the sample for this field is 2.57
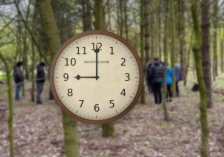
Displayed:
9.00
